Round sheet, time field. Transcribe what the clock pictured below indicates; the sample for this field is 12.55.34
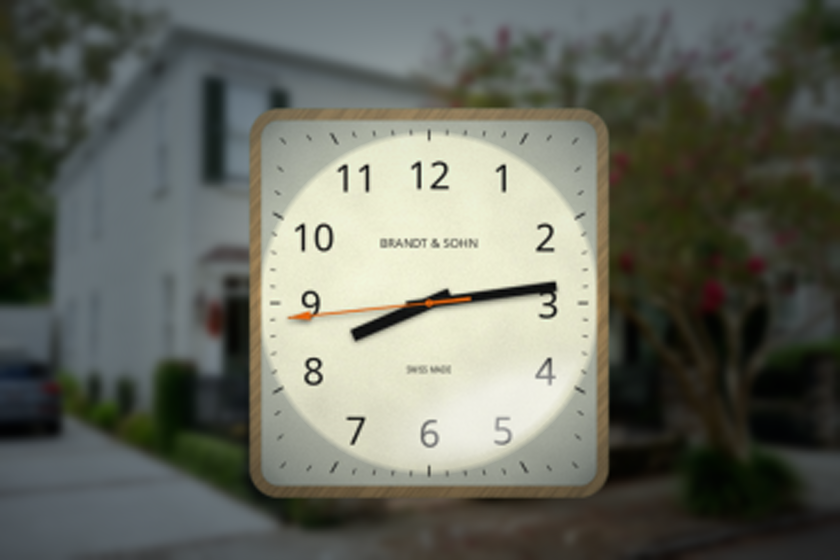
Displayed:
8.13.44
